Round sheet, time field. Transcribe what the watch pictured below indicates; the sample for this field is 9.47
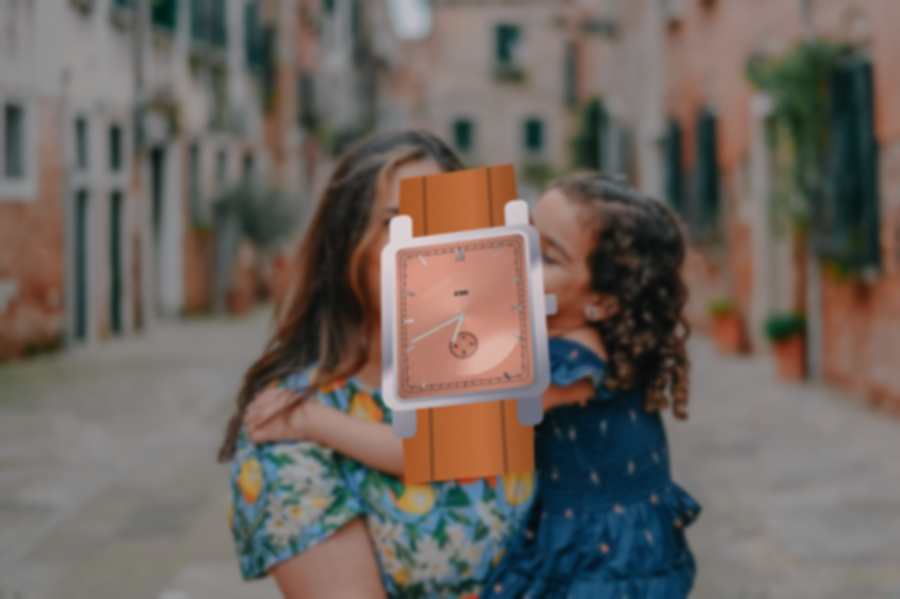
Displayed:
6.41
